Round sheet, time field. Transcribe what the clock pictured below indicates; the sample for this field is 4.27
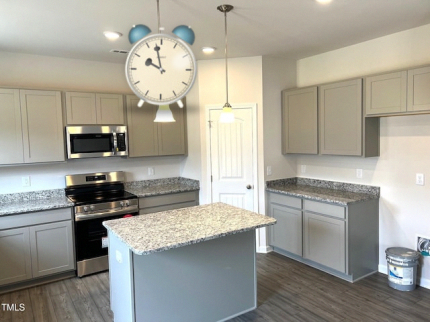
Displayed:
9.58
